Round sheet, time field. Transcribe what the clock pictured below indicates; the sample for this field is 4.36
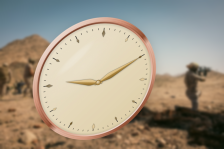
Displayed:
9.10
